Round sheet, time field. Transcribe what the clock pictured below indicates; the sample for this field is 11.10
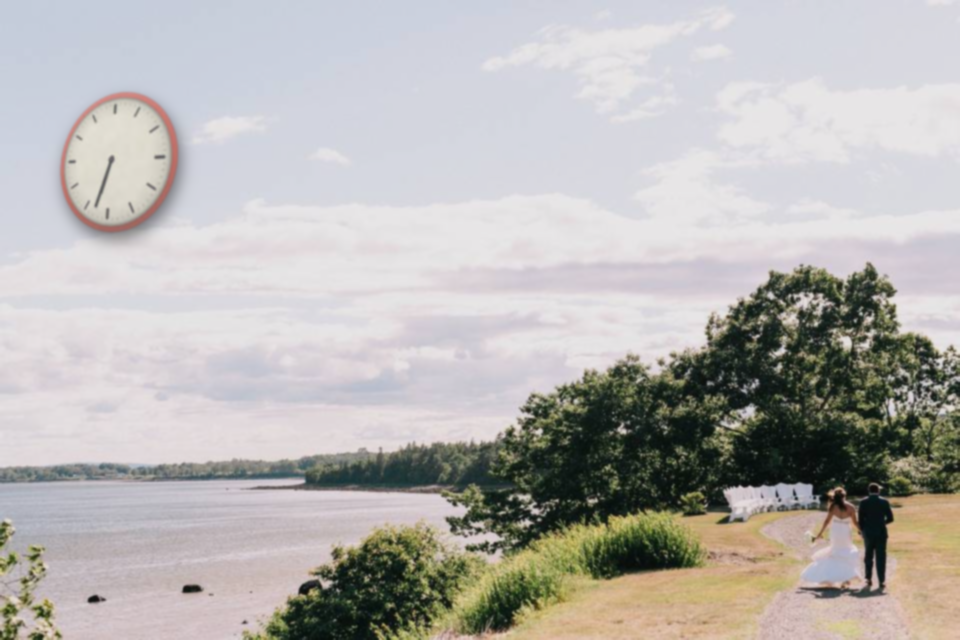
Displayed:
6.33
